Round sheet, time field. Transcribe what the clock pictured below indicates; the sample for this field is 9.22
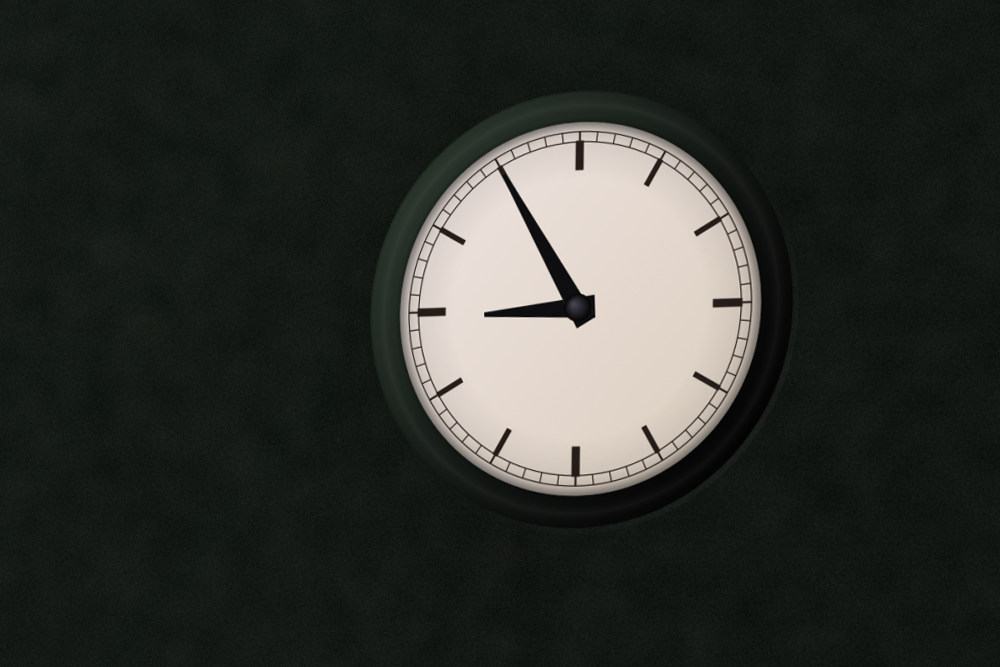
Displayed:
8.55
